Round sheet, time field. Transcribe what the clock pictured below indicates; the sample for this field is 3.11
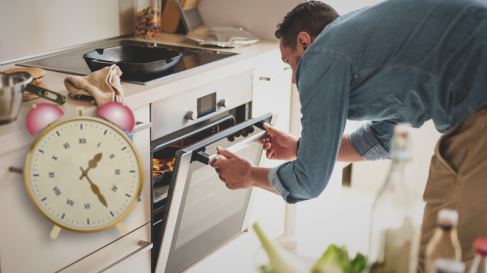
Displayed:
1.25
